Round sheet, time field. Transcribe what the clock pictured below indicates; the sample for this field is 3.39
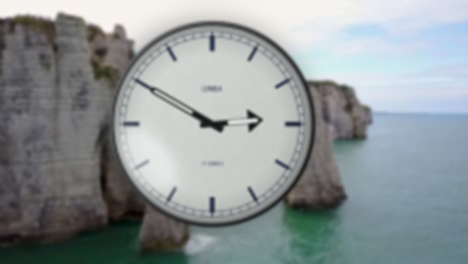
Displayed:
2.50
